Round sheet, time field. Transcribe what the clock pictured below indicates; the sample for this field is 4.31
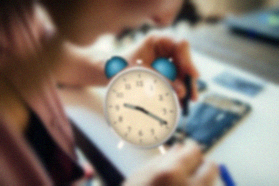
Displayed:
9.19
